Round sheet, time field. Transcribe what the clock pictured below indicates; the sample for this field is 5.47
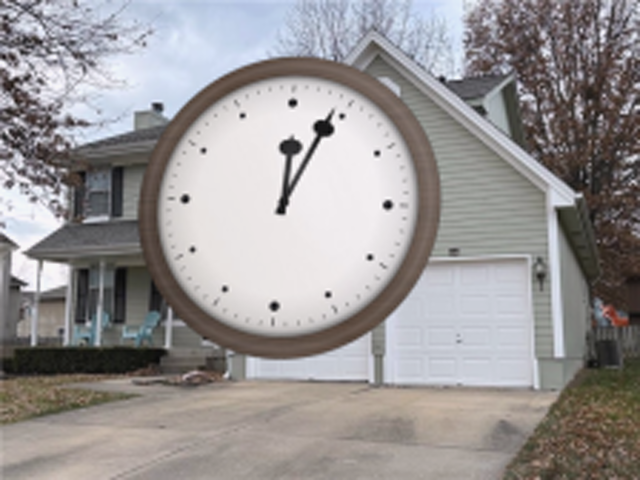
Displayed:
12.04
